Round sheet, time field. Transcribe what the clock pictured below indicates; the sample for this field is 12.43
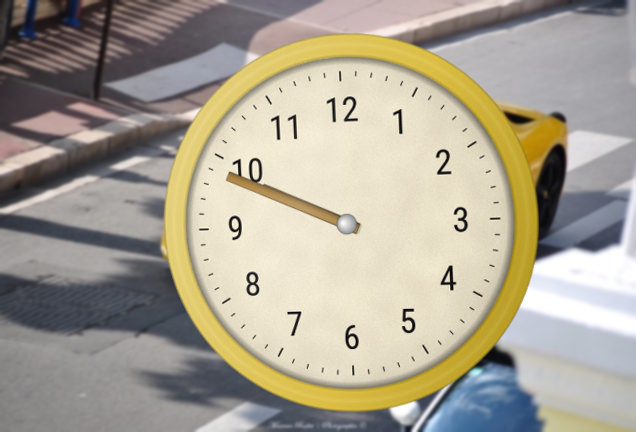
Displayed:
9.49
